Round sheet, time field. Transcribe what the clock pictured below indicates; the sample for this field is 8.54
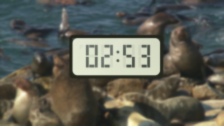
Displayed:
2.53
